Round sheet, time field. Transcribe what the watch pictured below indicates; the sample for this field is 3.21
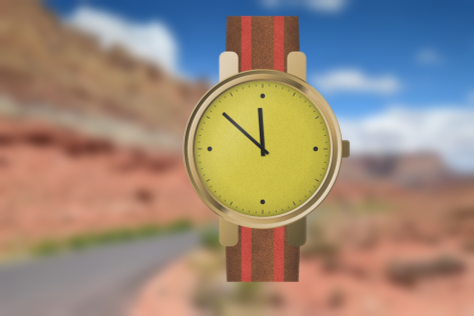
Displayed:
11.52
